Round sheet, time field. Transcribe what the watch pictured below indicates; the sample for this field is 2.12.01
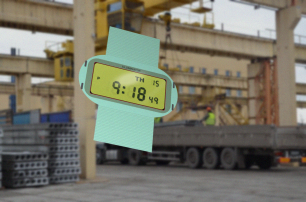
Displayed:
9.18.49
